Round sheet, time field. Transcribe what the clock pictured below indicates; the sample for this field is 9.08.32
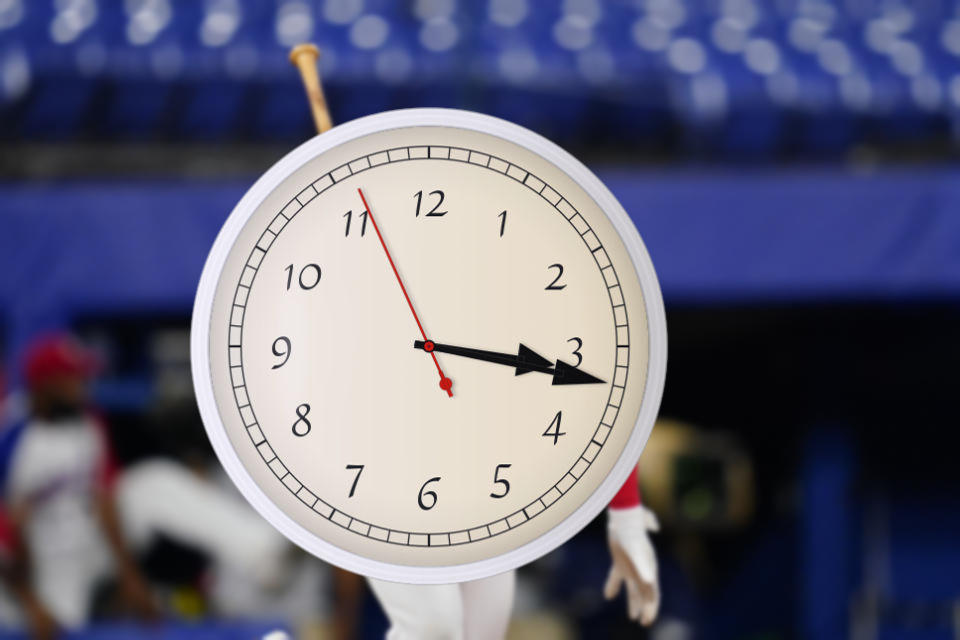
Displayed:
3.16.56
